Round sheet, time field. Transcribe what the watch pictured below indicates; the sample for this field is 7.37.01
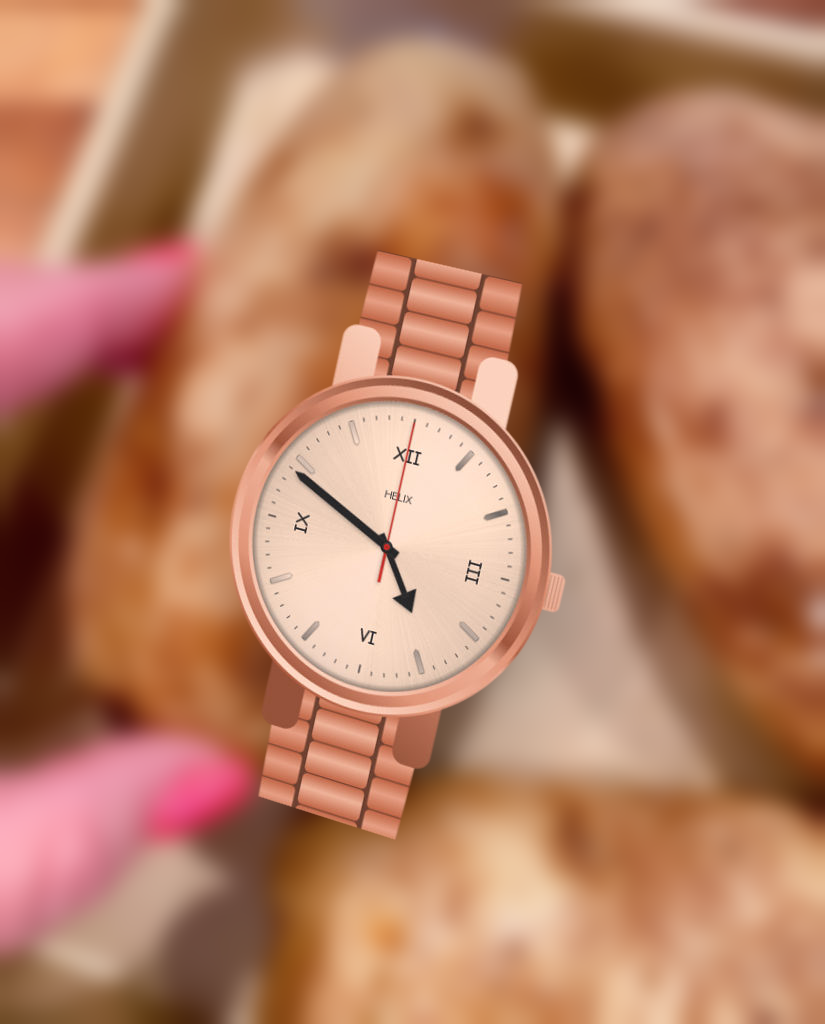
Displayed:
4.49.00
